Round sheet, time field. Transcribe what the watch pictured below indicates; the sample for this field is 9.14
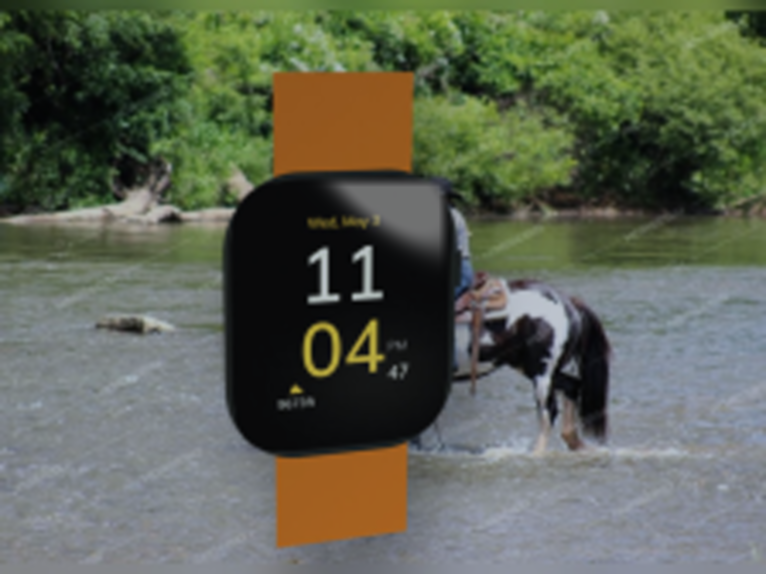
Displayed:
11.04
